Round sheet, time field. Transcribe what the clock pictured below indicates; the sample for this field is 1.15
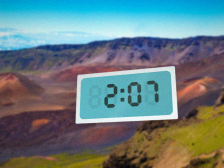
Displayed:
2.07
